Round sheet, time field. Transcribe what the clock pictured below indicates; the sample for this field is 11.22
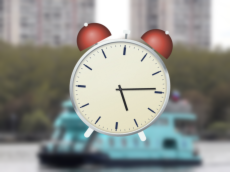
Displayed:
5.14
